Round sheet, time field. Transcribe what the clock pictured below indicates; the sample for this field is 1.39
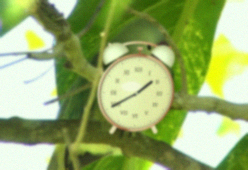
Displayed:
1.40
